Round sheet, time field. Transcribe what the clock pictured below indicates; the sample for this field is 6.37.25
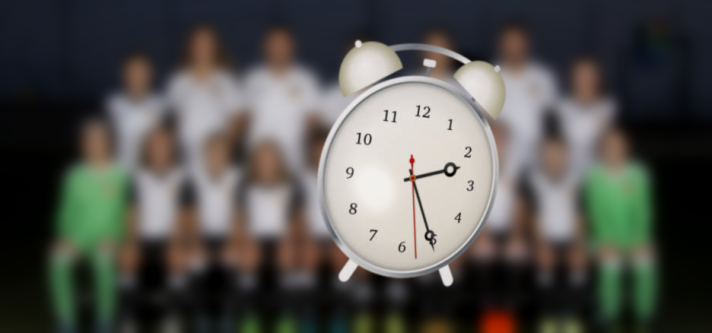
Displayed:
2.25.28
